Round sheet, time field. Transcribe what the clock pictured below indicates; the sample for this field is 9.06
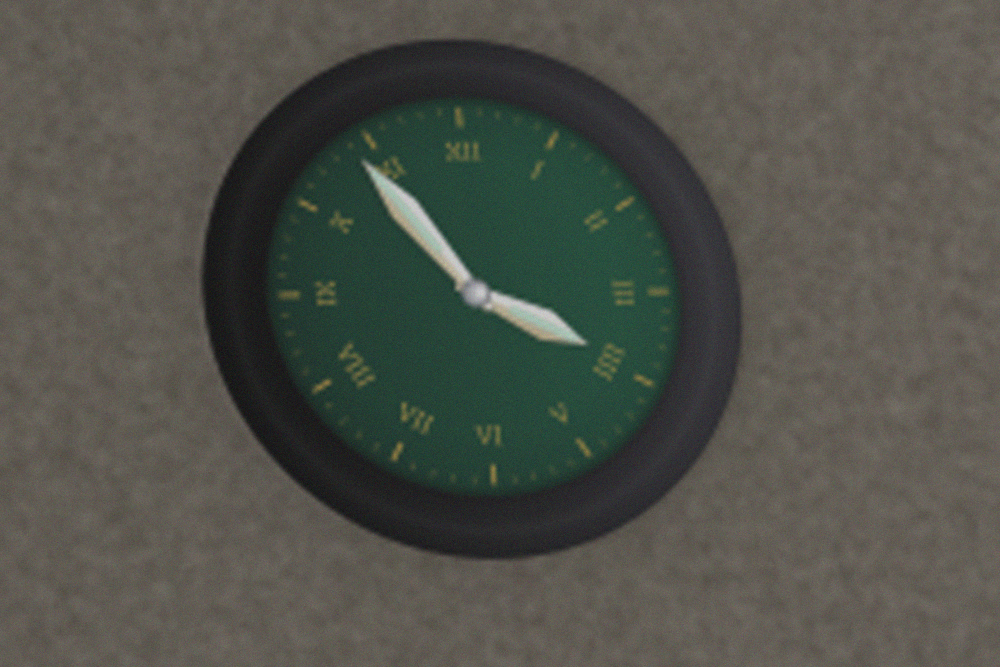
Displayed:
3.54
